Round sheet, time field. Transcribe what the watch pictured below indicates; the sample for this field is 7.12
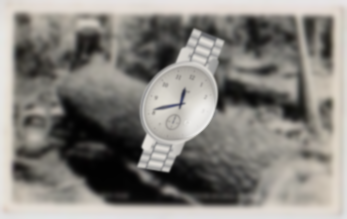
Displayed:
11.41
